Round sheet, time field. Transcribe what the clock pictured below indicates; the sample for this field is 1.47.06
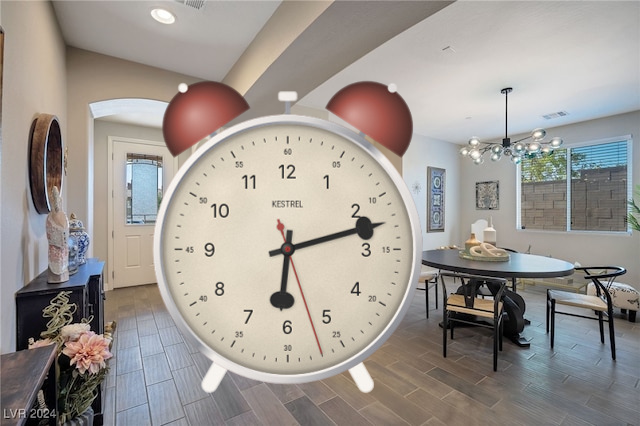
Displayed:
6.12.27
